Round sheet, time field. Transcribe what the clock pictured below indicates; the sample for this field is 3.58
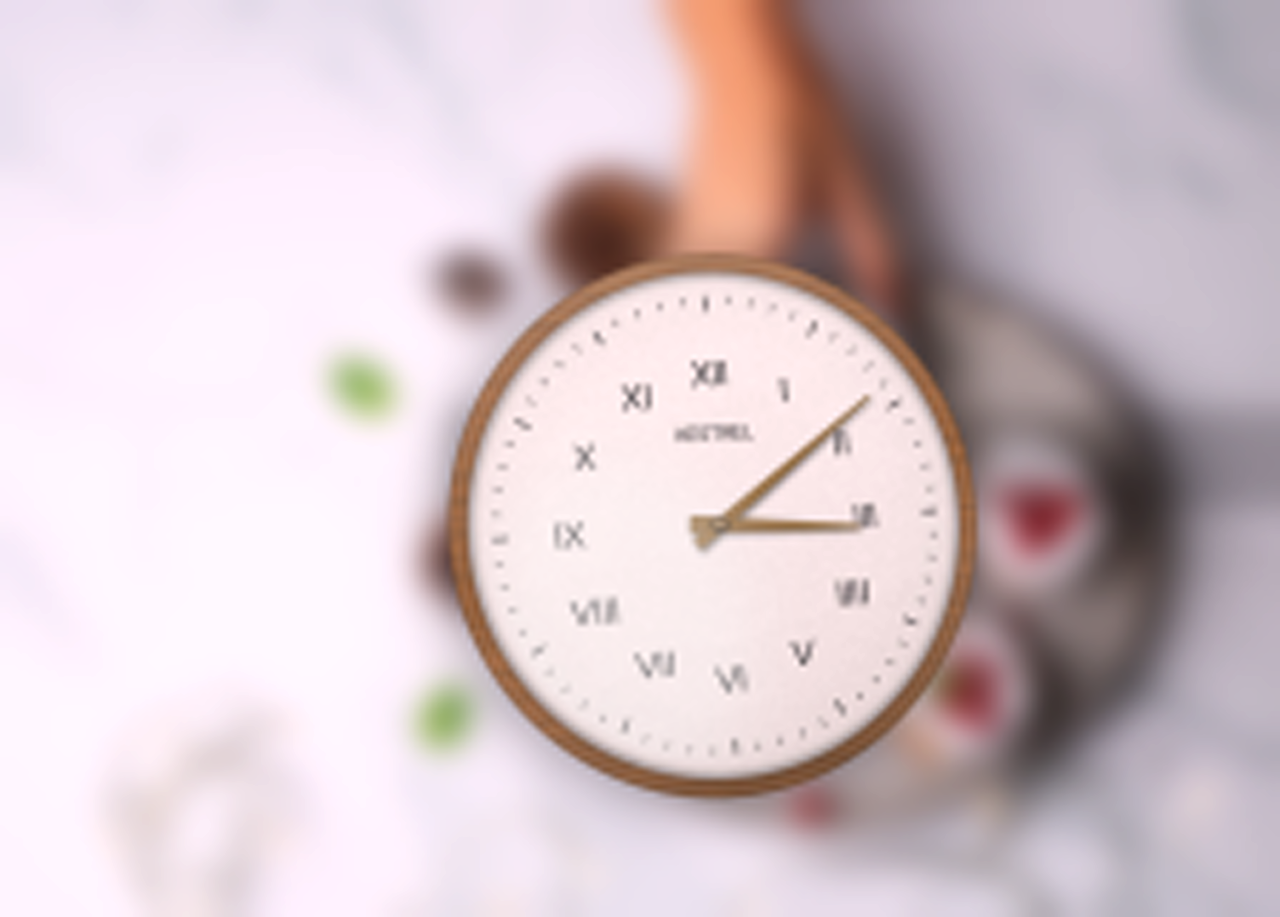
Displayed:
3.09
